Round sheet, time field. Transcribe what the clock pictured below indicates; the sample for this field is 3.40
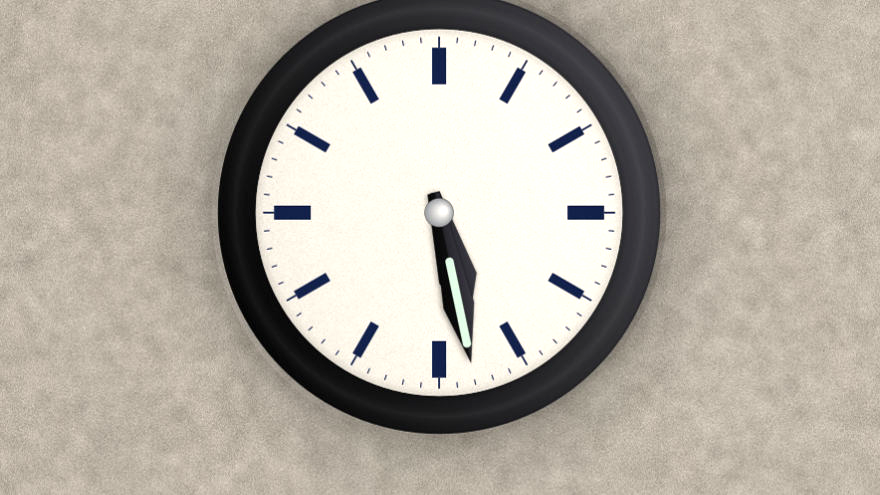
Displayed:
5.28
